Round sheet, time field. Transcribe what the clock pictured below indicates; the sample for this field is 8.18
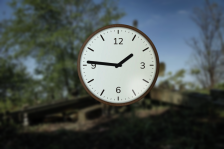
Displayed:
1.46
